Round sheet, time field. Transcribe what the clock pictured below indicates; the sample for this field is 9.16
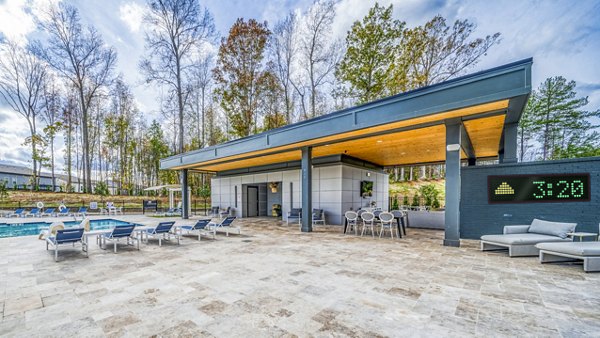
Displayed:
3.20
